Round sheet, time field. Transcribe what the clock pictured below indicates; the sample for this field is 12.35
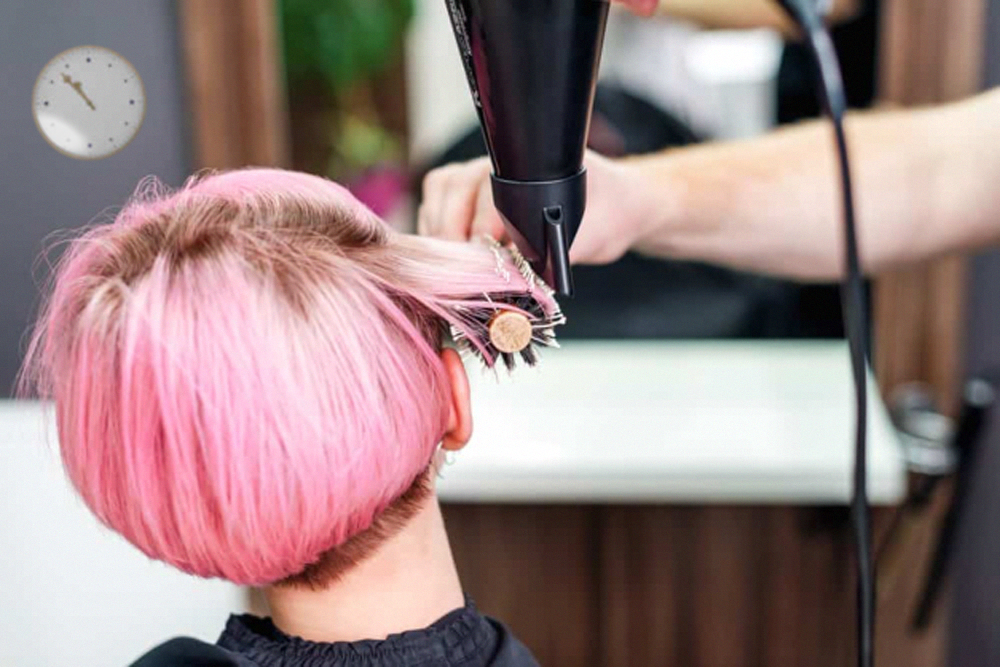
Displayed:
10.53
